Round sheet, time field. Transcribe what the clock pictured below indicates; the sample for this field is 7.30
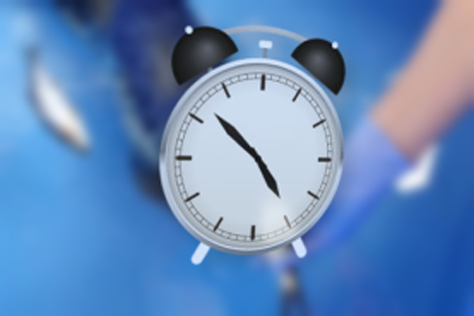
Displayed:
4.52
